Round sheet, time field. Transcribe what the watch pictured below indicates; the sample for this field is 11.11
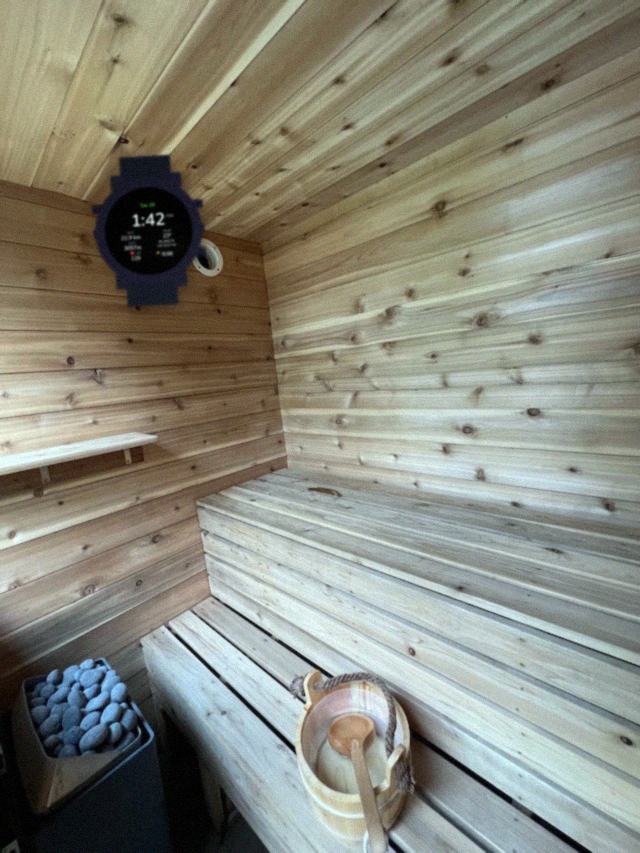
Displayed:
1.42
